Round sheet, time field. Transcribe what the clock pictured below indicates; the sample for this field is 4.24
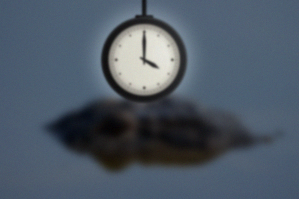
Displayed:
4.00
